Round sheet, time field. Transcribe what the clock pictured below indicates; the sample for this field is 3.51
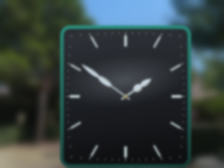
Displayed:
1.51
